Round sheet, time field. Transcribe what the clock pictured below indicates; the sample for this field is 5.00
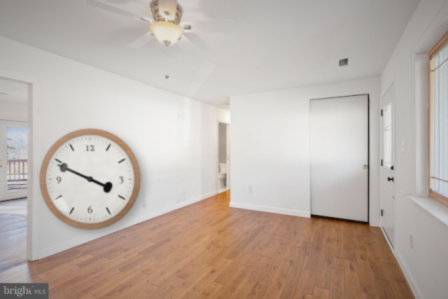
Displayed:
3.49
